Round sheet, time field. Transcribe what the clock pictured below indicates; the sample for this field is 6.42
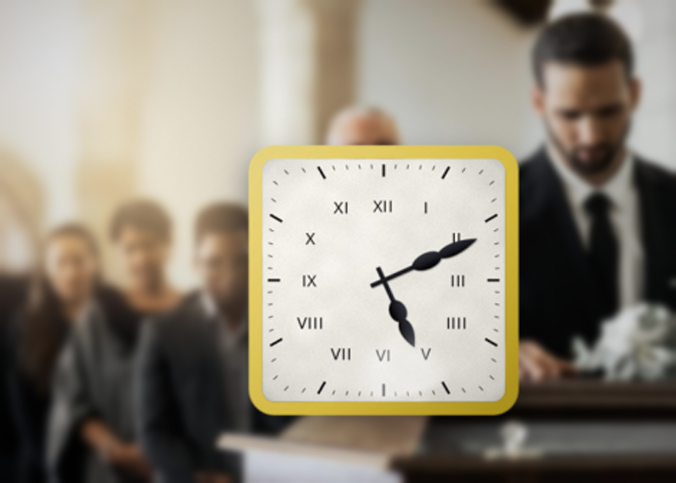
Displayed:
5.11
